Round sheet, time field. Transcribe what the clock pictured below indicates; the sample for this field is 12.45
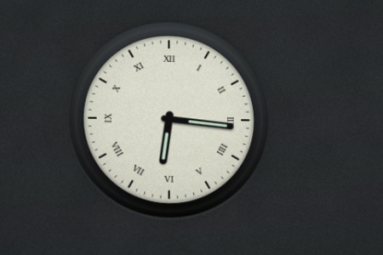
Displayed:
6.16
